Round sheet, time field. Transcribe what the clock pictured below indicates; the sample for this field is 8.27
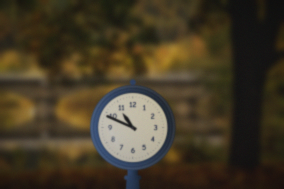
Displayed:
10.49
